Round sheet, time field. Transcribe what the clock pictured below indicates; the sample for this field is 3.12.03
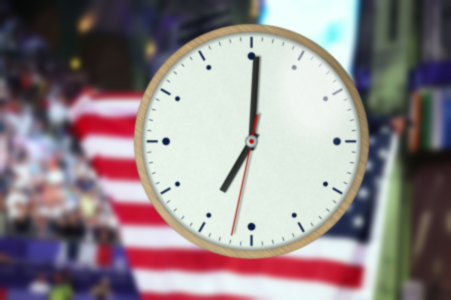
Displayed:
7.00.32
